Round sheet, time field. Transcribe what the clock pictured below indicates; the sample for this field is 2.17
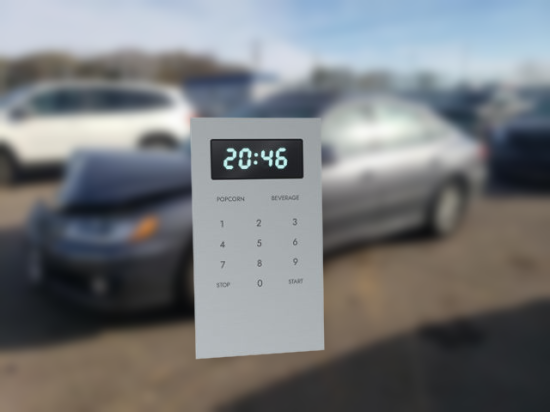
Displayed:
20.46
